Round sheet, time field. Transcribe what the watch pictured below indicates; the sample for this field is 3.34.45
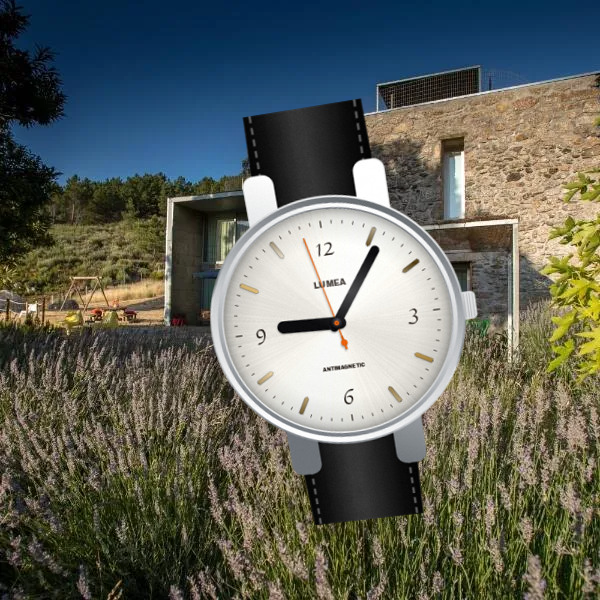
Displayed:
9.05.58
